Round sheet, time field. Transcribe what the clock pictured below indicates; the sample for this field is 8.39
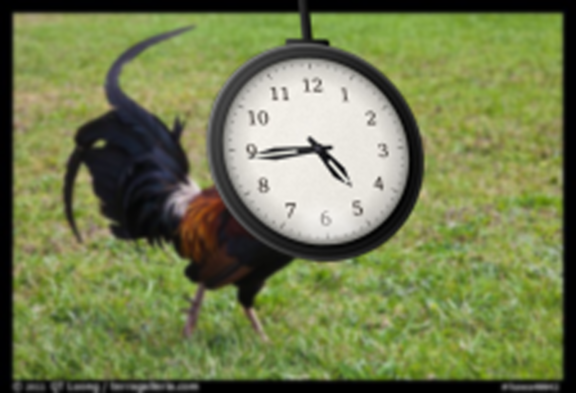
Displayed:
4.44
